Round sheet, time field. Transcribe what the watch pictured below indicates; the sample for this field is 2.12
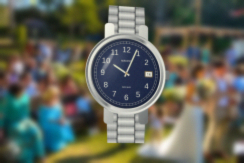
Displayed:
10.04
